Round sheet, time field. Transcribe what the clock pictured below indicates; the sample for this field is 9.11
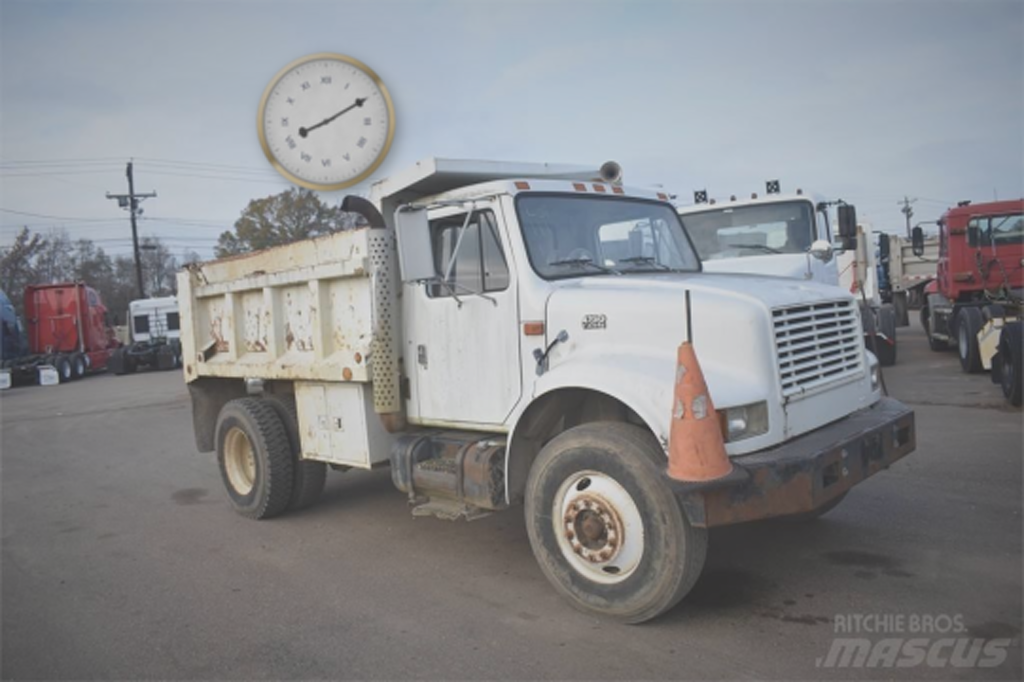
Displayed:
8.10
